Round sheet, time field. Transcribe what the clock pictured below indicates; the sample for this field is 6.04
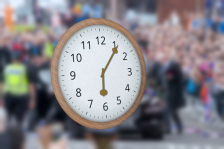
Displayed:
6.06
